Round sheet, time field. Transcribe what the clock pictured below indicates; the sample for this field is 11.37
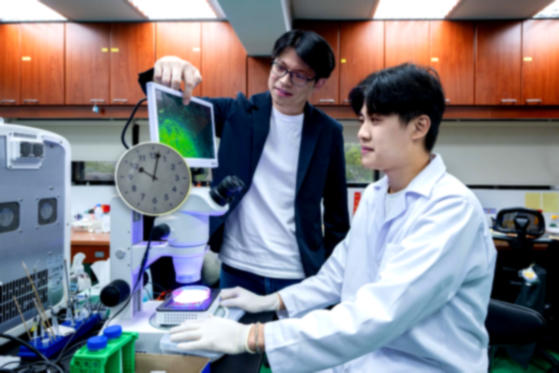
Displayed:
10.02
